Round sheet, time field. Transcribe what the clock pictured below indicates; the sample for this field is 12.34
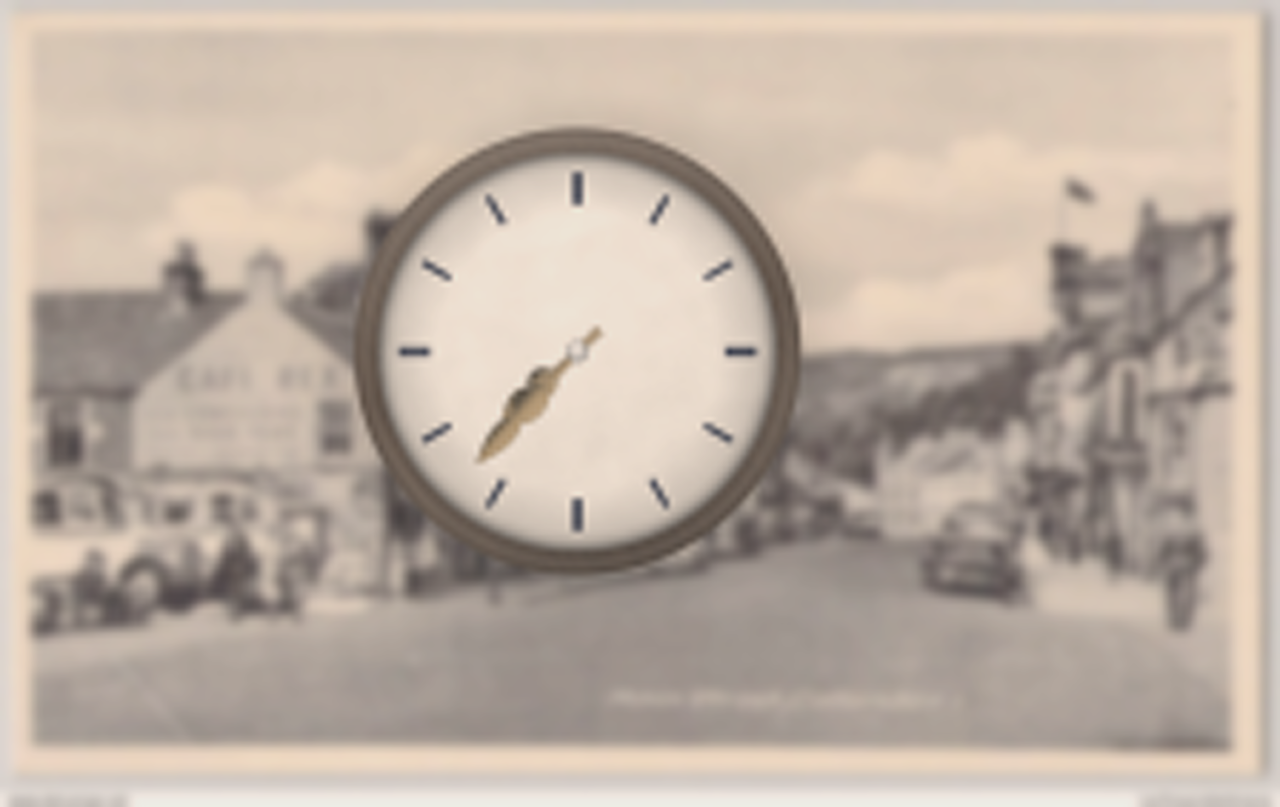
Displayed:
7.37
